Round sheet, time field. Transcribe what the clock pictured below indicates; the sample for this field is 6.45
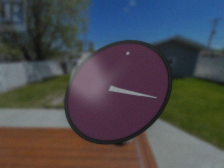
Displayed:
3.16
